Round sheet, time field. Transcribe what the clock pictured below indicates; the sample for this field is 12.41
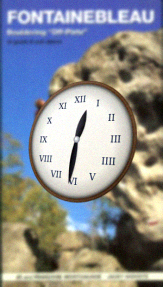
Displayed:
12.31
